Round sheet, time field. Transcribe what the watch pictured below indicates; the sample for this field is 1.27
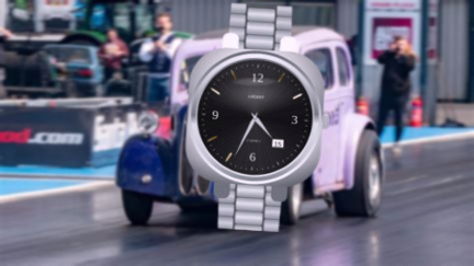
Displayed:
4.34
